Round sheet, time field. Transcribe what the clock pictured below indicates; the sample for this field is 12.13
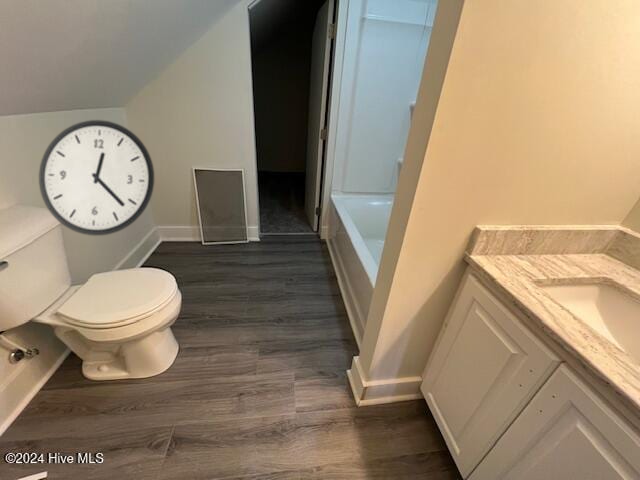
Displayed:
12.22
